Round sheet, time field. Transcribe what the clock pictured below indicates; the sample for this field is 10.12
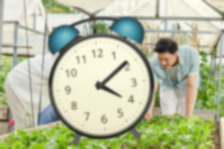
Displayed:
4.09
